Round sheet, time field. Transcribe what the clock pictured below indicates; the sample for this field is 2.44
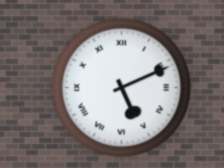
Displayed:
5.11
